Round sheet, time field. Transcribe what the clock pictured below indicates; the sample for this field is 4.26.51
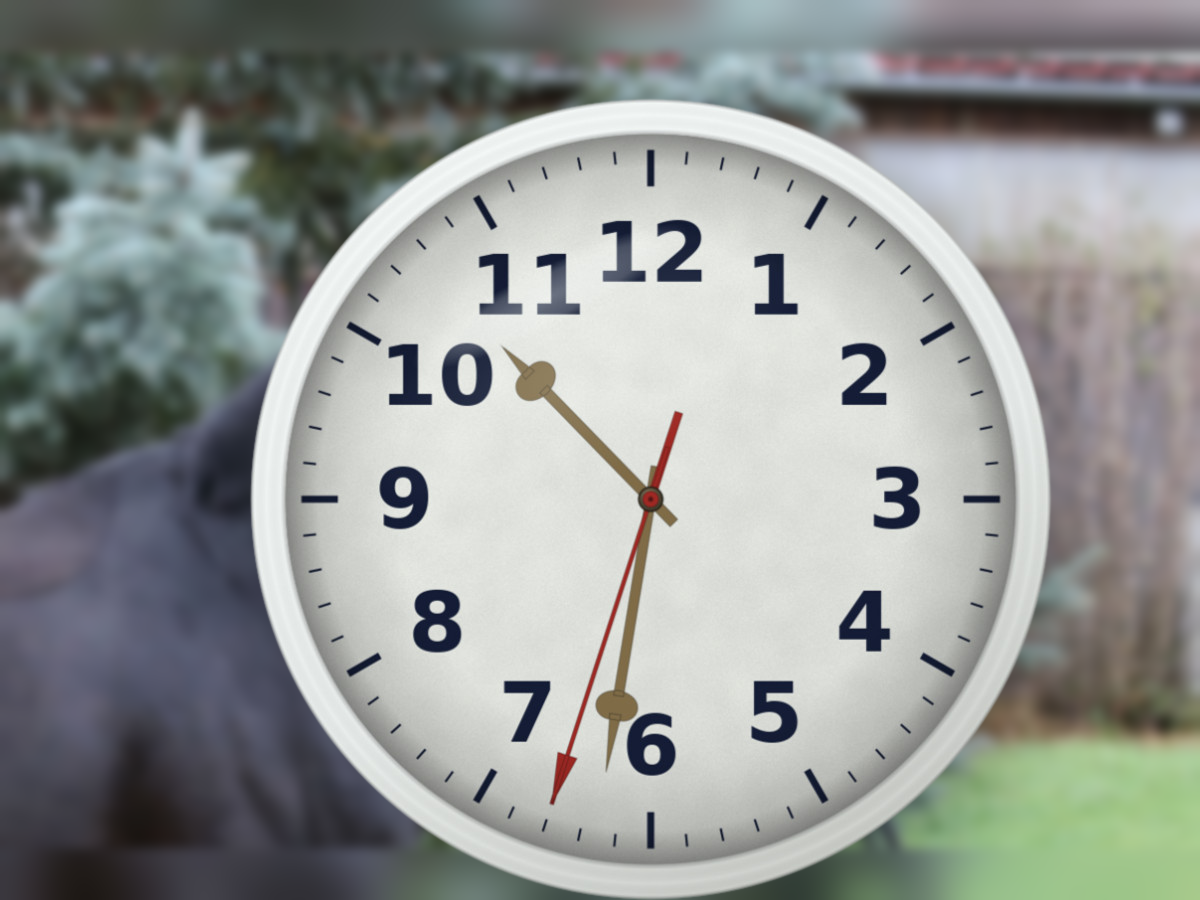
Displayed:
10.31.33
